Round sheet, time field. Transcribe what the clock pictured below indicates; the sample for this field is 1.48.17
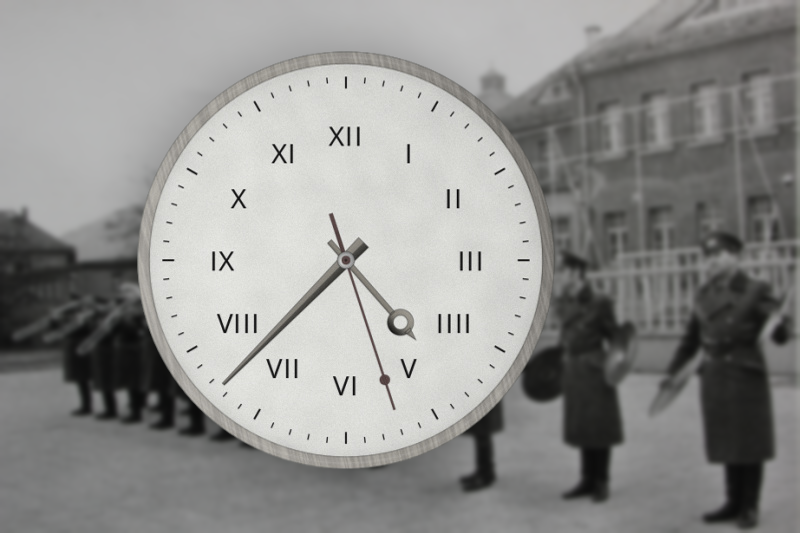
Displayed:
4.37.27
